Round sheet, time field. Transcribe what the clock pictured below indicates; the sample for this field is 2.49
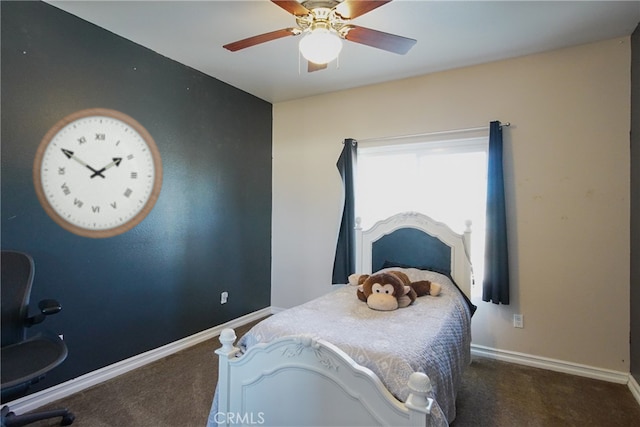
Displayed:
1.50
